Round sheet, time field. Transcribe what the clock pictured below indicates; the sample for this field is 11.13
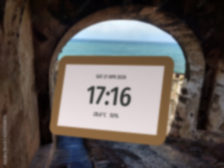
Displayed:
17.16
